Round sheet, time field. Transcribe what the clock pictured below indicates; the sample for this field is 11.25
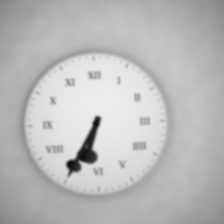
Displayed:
6.35
